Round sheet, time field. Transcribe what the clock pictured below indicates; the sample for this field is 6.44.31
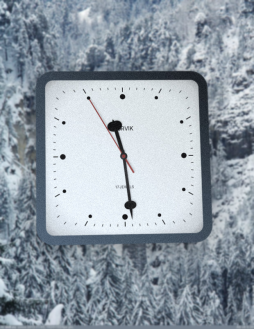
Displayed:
11.28.55
